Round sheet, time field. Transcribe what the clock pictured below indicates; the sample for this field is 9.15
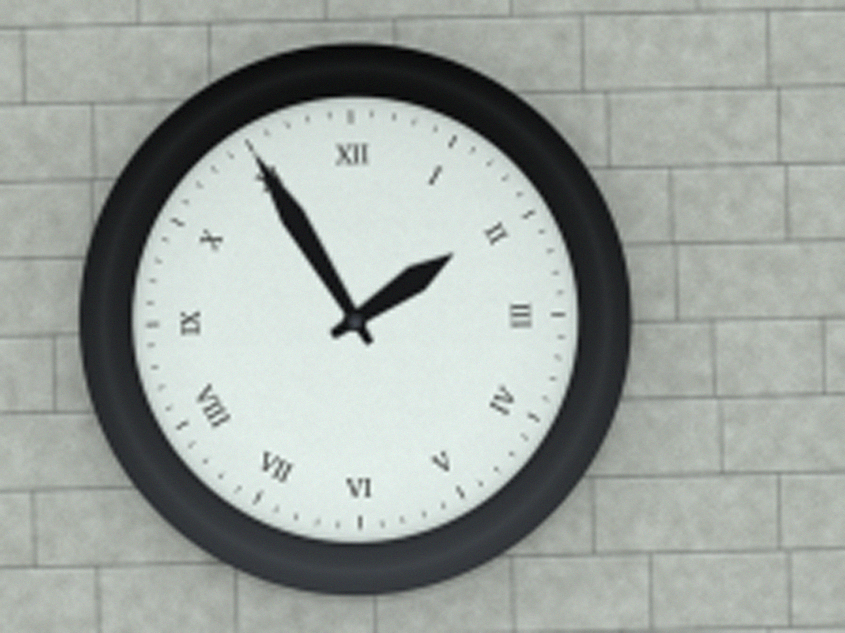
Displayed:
1.55
